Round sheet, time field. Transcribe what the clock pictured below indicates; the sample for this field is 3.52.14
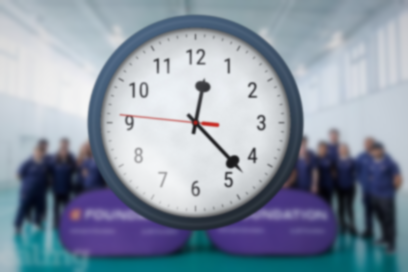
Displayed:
12.22.46
